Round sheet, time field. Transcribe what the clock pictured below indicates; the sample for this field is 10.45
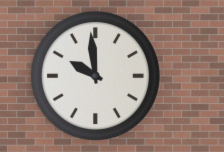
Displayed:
9.59
